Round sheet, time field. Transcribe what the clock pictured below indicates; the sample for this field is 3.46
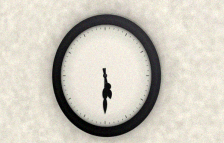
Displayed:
5.30
